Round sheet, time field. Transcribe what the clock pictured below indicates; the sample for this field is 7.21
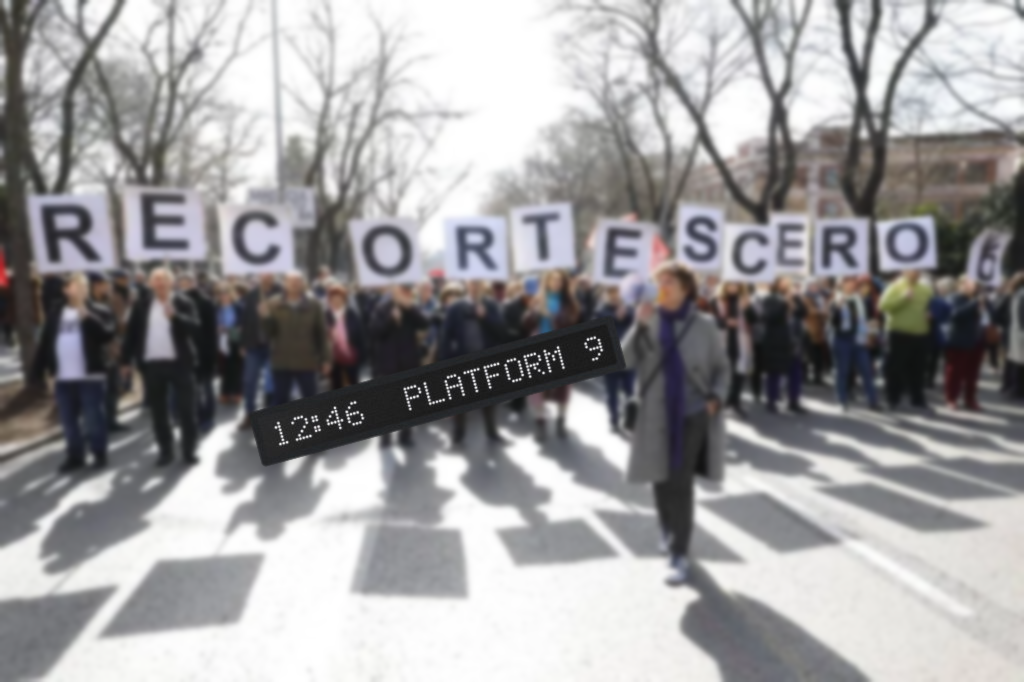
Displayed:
12.46
